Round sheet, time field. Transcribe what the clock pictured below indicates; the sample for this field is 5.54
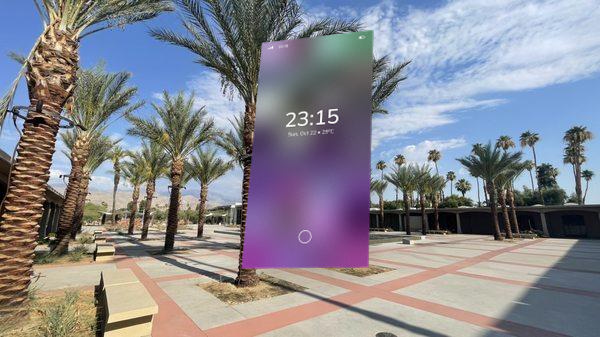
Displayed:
23.15
